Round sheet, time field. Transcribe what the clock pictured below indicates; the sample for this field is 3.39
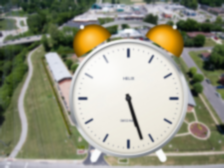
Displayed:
5.27
